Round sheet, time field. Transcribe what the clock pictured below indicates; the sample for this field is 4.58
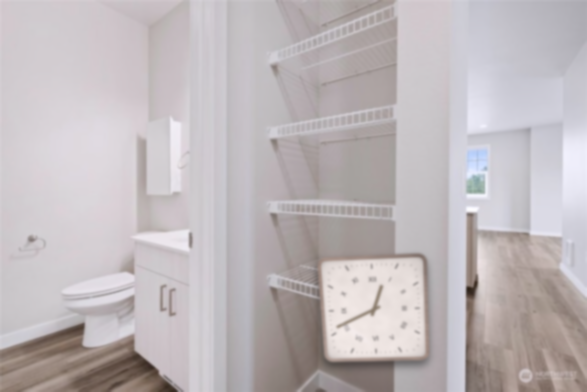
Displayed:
12.41
